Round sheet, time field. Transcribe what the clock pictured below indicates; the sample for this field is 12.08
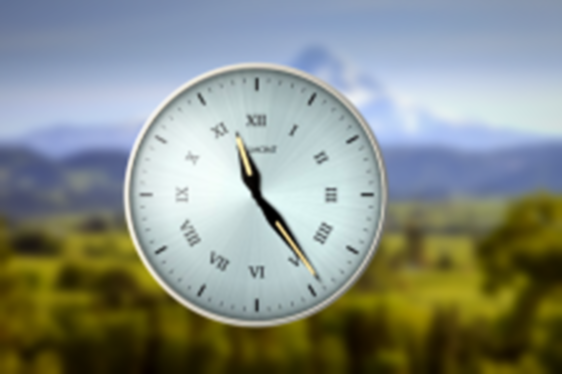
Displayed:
11.24
